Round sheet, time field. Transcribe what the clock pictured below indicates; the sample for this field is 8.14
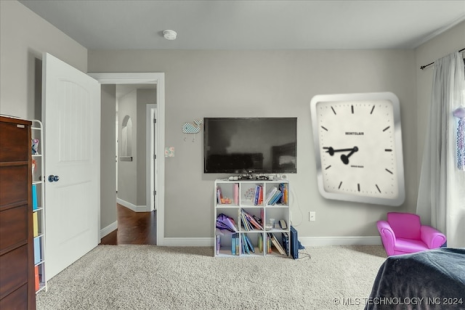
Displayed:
7.44
